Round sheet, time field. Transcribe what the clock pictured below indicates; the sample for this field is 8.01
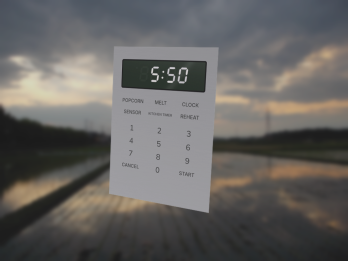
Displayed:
5.50
